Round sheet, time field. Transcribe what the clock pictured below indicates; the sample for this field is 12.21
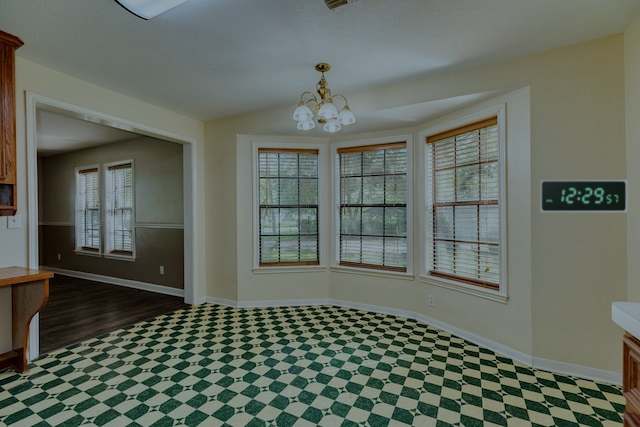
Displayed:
12.29
